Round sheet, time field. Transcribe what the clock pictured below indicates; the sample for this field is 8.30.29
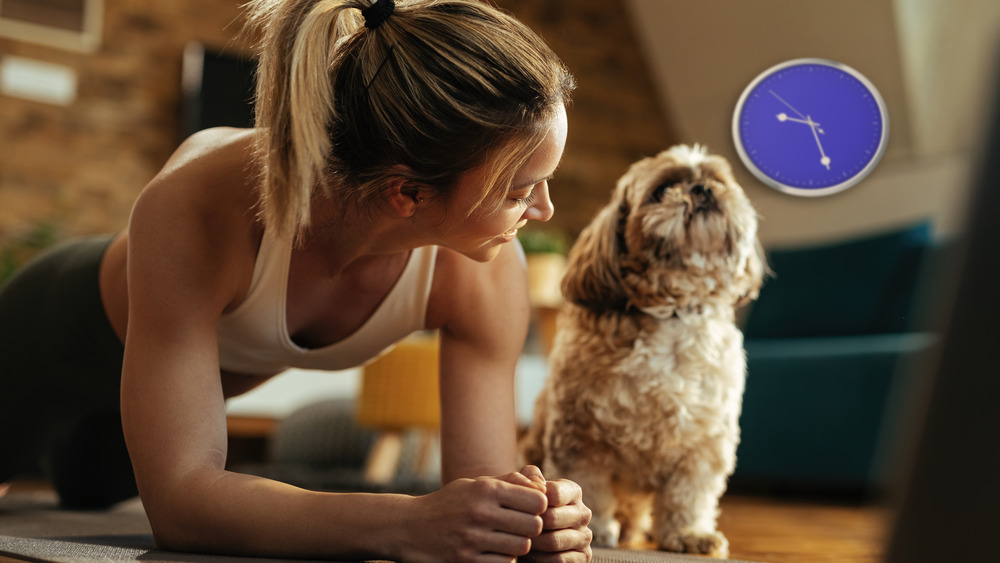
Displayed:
9.26.52
